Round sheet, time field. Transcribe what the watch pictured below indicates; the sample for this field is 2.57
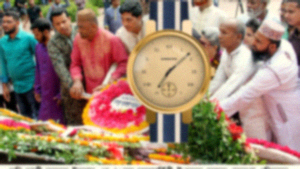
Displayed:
7.08
